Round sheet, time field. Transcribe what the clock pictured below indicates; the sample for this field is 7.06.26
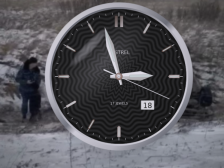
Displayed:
2.57.19
